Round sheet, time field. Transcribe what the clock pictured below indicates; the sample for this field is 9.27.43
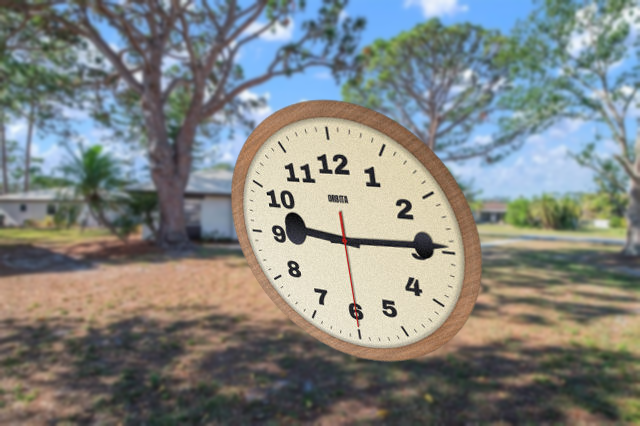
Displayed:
9.14.30
